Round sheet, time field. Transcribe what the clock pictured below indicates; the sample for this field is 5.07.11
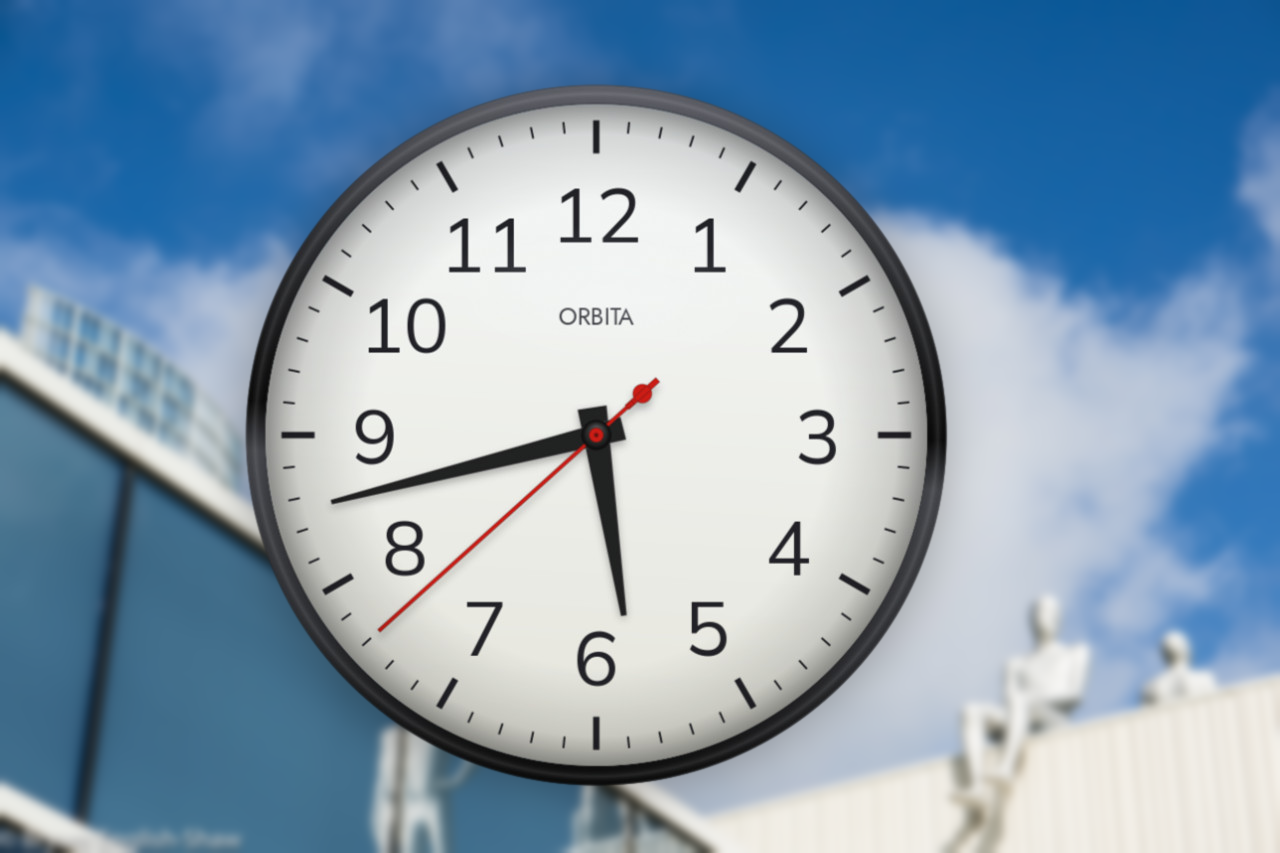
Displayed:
5.42.38
